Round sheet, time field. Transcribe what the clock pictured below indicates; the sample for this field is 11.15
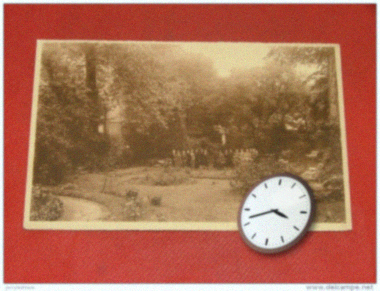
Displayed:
3.42
